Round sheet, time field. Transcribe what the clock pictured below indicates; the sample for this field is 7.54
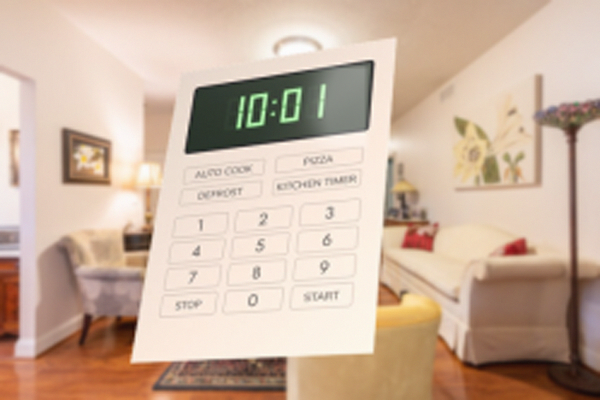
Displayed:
10.01
